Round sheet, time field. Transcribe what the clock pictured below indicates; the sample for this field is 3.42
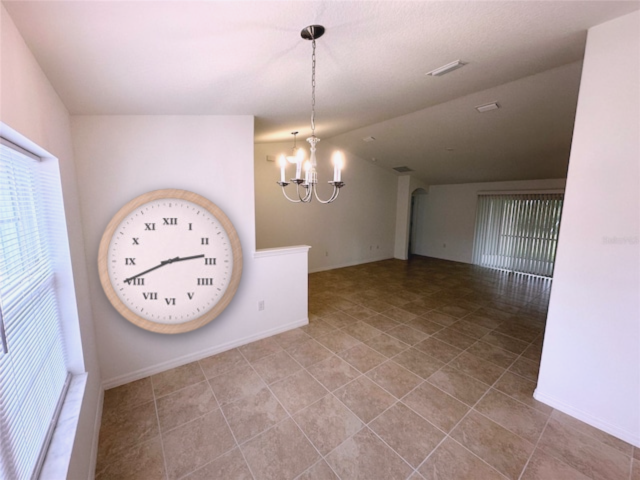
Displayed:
2.41
